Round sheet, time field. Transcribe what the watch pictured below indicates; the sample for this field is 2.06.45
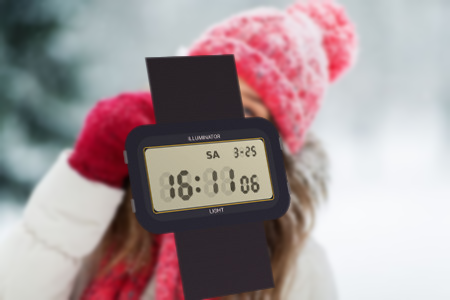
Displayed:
16.11.06
